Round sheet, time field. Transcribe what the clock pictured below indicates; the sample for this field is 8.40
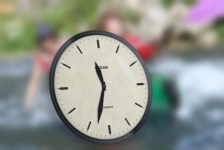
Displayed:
11.33
